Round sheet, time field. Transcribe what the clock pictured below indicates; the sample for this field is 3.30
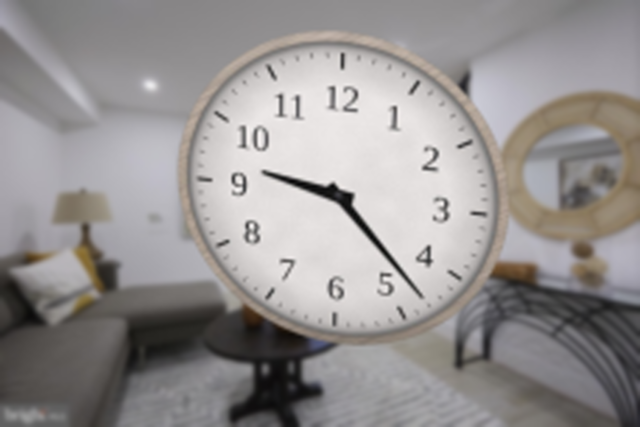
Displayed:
9.23
